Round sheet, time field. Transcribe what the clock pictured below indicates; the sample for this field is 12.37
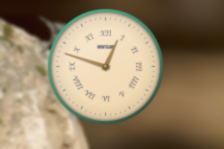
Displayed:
12.48
